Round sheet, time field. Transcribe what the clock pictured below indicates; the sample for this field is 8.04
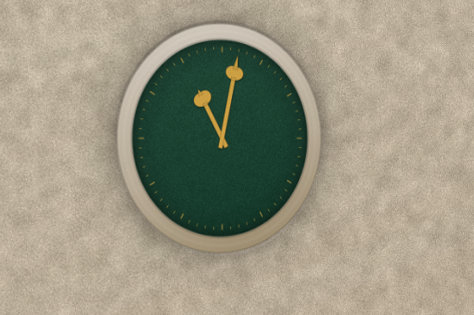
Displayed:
11.02
